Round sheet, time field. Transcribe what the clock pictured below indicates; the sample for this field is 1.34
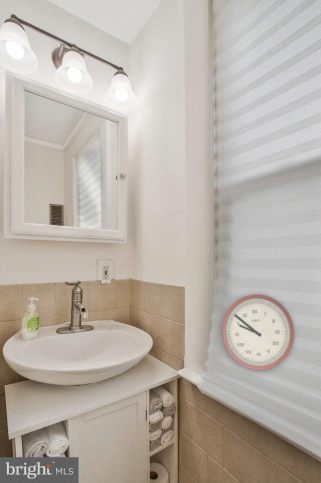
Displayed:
9.52
